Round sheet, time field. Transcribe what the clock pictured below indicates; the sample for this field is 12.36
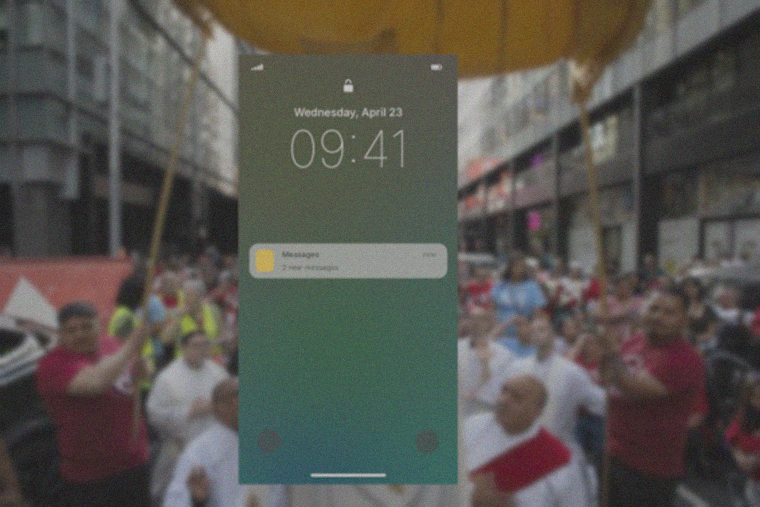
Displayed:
9.41
